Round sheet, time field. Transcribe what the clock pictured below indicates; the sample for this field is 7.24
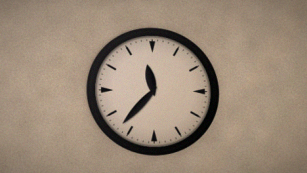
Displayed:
11.37
